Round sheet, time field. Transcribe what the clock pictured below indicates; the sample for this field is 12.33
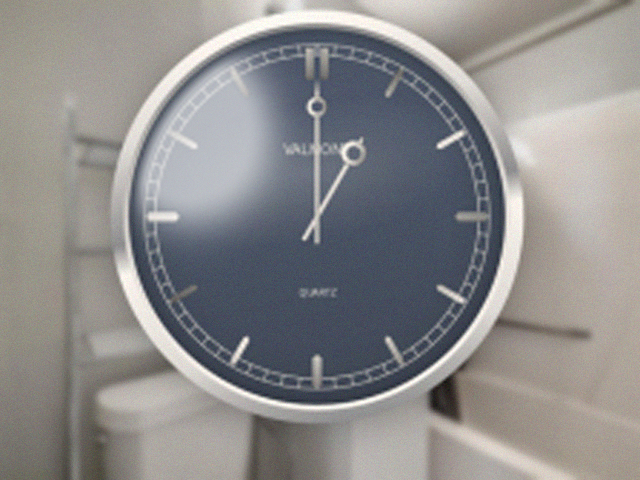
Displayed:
1.00
